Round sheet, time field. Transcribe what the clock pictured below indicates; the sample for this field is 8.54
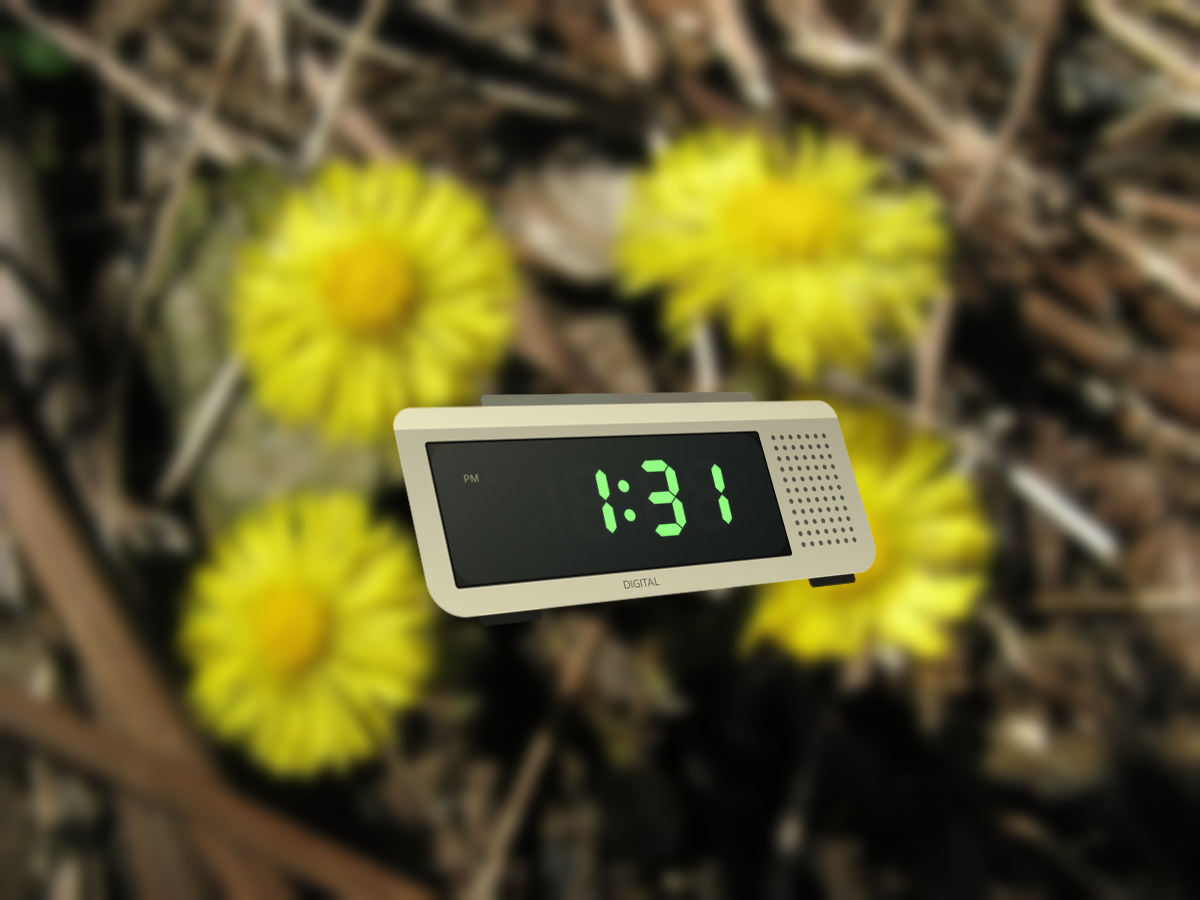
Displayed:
1.31
